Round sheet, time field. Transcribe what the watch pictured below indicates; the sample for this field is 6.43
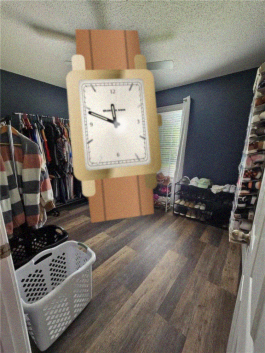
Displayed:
11.49
